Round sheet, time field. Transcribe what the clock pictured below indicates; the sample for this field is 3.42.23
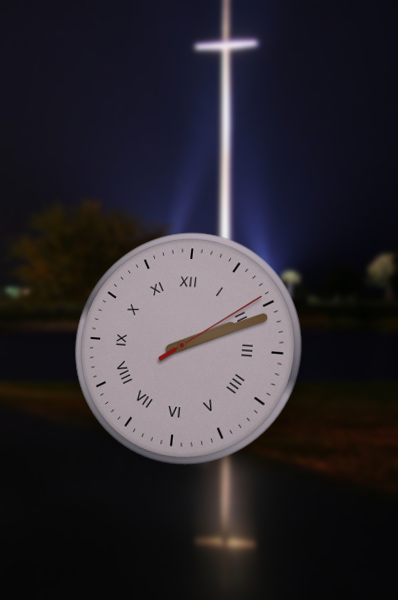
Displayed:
2.11.09
